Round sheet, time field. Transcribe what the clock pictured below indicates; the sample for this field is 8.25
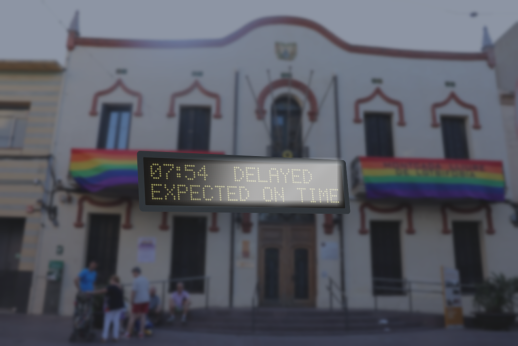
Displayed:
7.54
